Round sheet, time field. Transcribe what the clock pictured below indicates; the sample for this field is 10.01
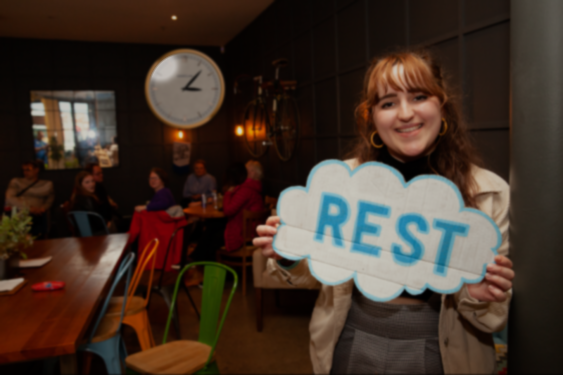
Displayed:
3.07
